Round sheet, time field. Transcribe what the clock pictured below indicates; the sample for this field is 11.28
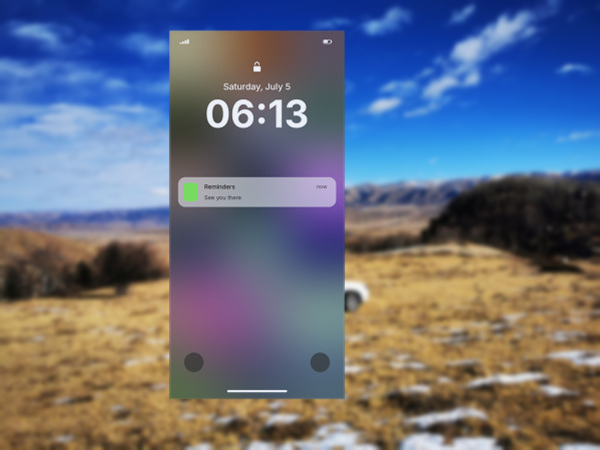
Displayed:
6.13
